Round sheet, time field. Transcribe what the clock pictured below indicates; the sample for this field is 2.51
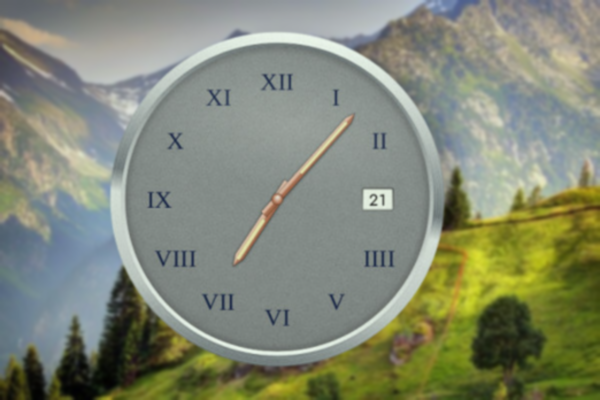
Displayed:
7.07
